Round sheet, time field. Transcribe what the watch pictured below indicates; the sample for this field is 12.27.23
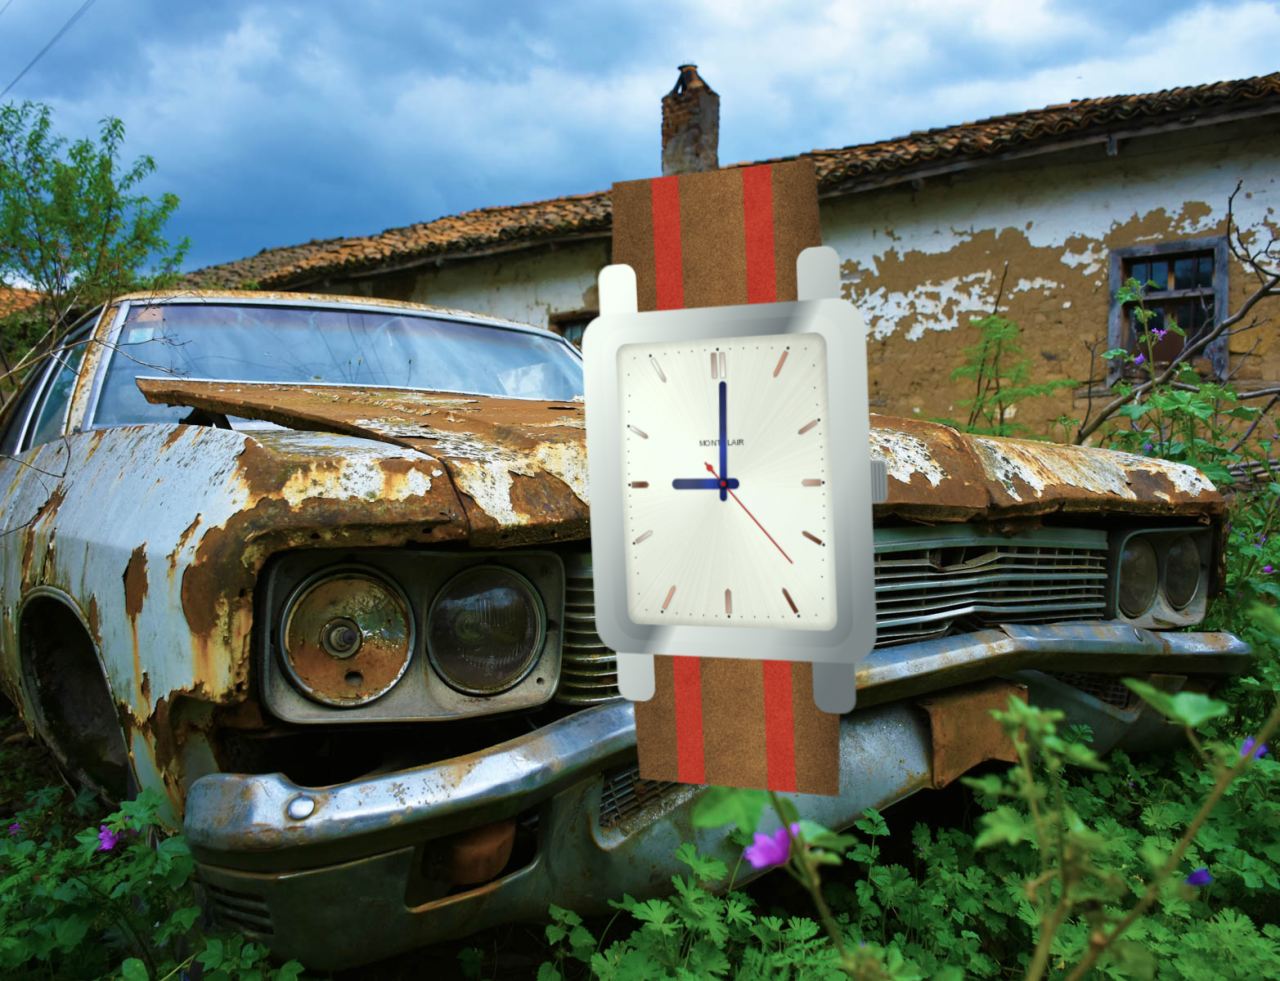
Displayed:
9.00.23
